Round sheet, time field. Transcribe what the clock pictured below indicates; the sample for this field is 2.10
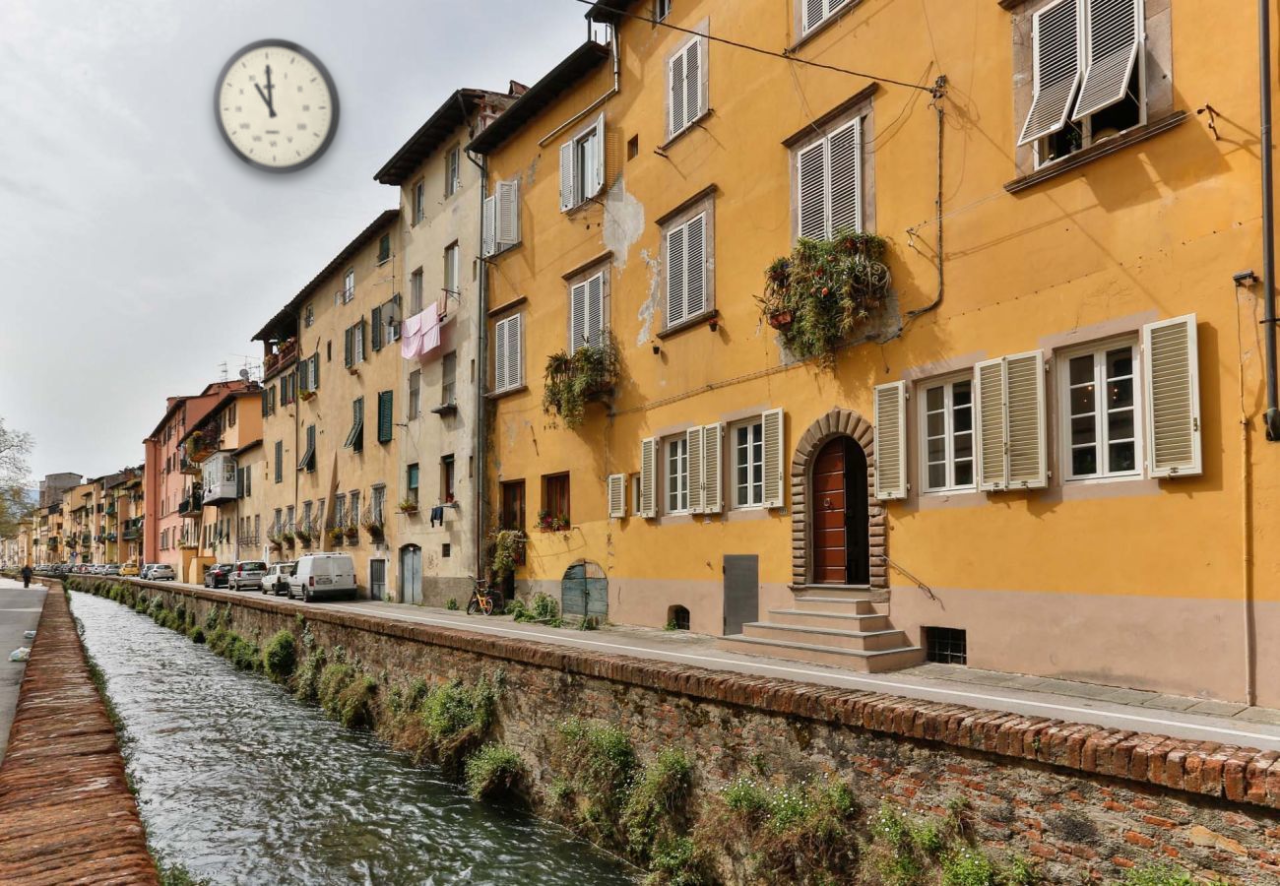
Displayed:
11.00
